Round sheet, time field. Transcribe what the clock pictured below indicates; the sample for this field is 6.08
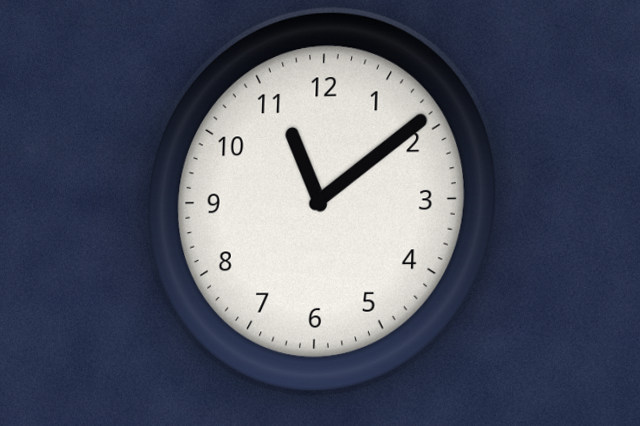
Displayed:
11.09
